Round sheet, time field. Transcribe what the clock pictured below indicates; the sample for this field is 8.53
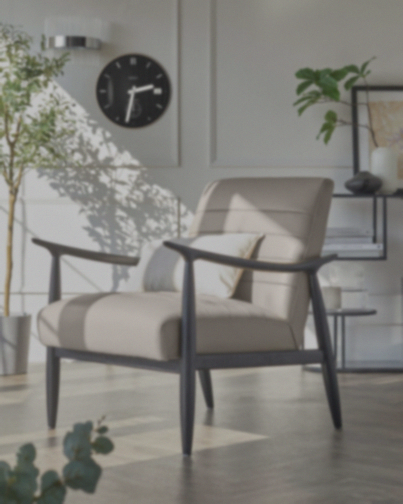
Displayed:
2.32
